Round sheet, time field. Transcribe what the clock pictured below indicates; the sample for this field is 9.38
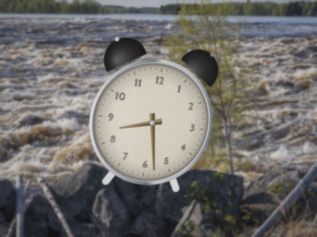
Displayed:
8.28
